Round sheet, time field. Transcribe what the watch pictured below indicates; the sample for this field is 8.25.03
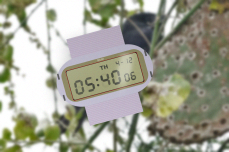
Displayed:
5.40.06
